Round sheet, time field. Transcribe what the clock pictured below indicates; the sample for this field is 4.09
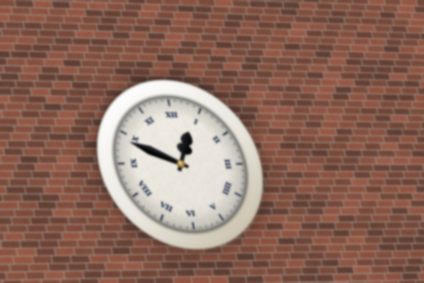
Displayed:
12.49
